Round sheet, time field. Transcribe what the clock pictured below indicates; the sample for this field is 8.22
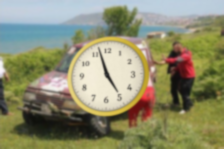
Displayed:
4.57
